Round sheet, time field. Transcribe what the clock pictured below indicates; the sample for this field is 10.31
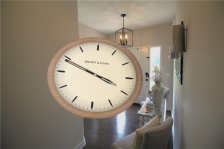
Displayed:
3.49
